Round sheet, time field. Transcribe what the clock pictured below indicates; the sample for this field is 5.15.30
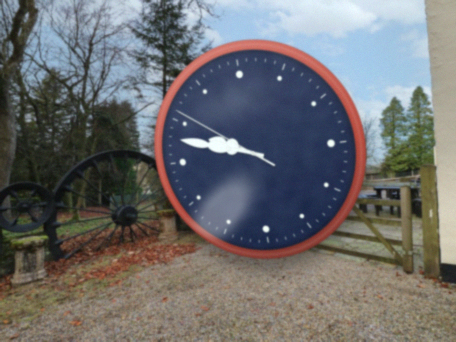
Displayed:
9.47.51
